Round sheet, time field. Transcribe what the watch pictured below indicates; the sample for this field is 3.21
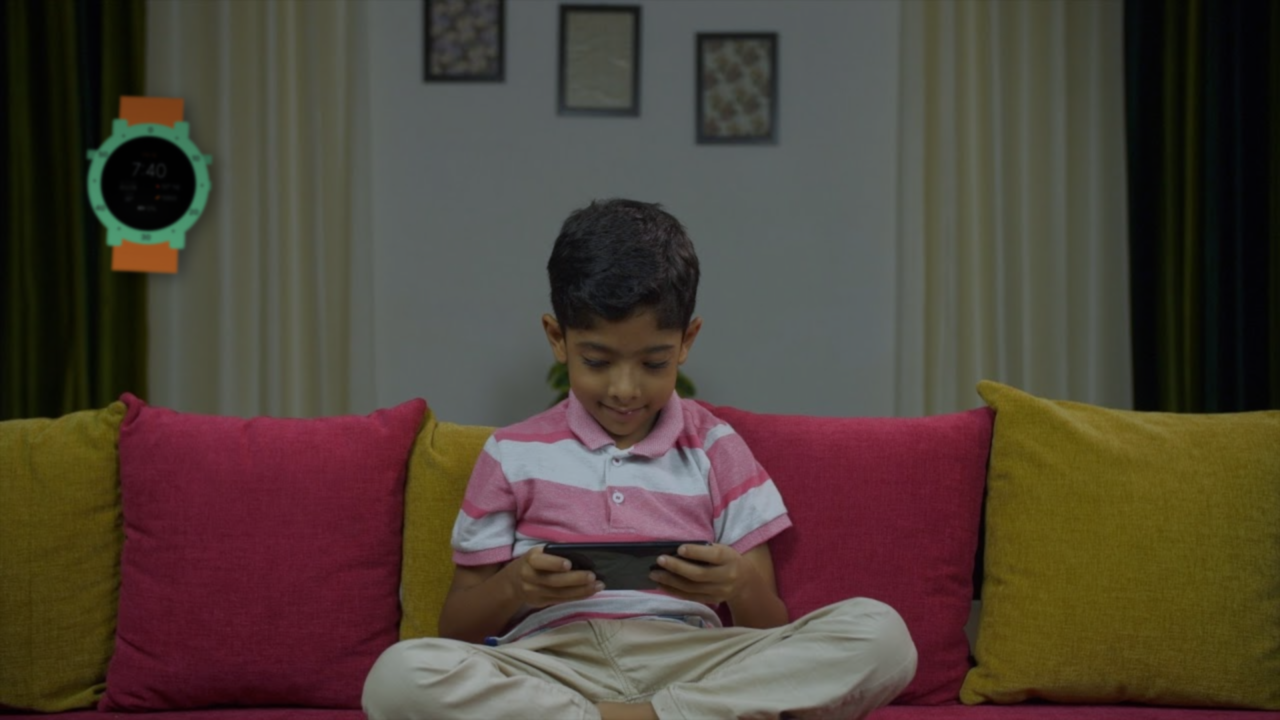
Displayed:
7.40
